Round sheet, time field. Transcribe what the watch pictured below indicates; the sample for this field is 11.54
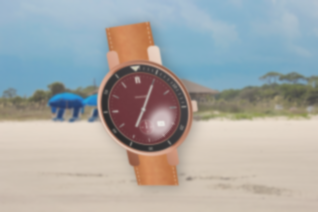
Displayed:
7.05
